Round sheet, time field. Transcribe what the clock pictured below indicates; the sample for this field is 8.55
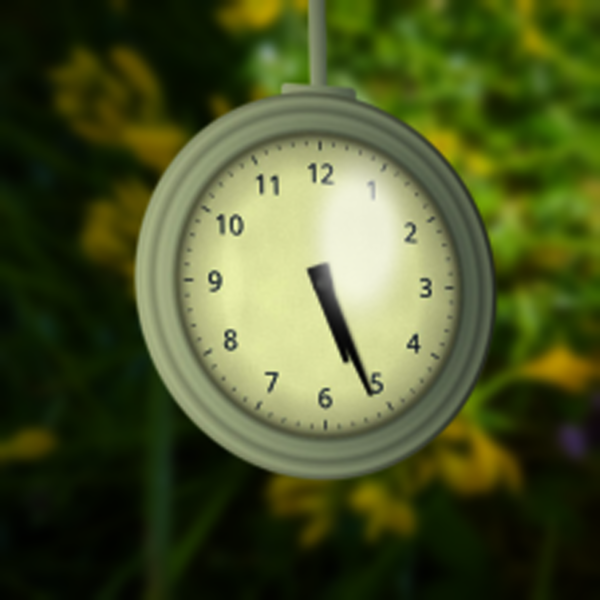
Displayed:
5.26
